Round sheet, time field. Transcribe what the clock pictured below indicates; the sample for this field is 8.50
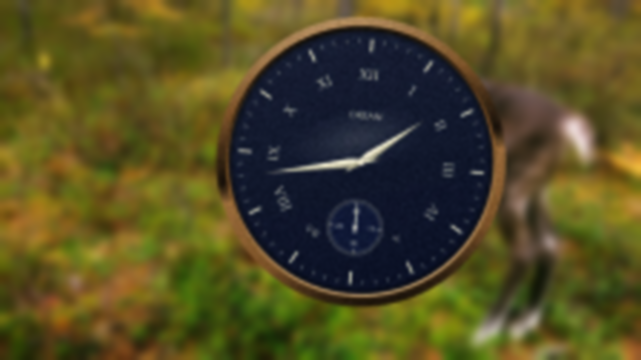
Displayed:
1.43
